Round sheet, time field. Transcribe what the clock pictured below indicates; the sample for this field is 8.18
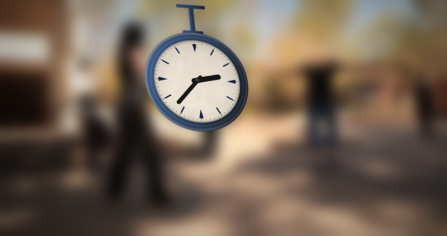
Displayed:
2.37
